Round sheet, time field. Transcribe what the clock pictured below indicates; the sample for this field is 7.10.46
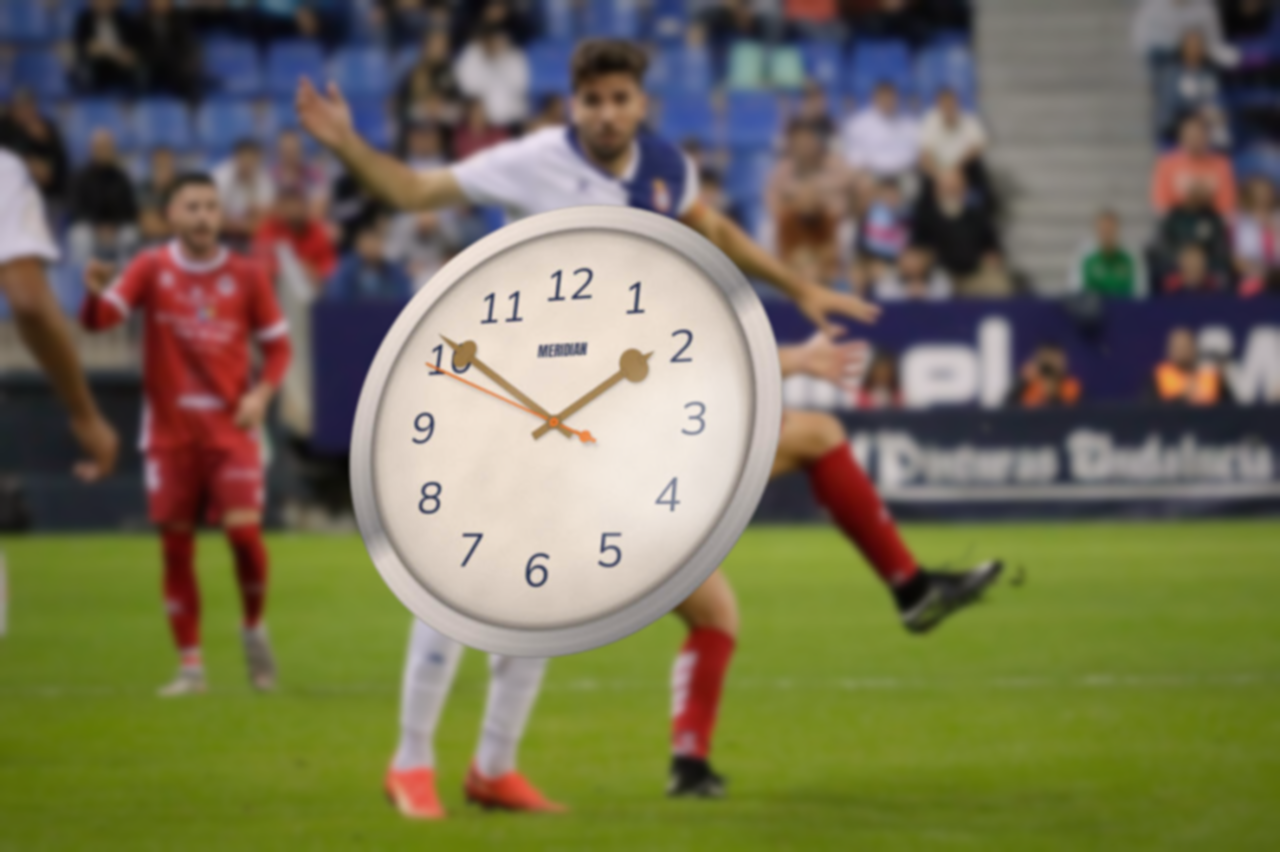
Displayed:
1.50.49
